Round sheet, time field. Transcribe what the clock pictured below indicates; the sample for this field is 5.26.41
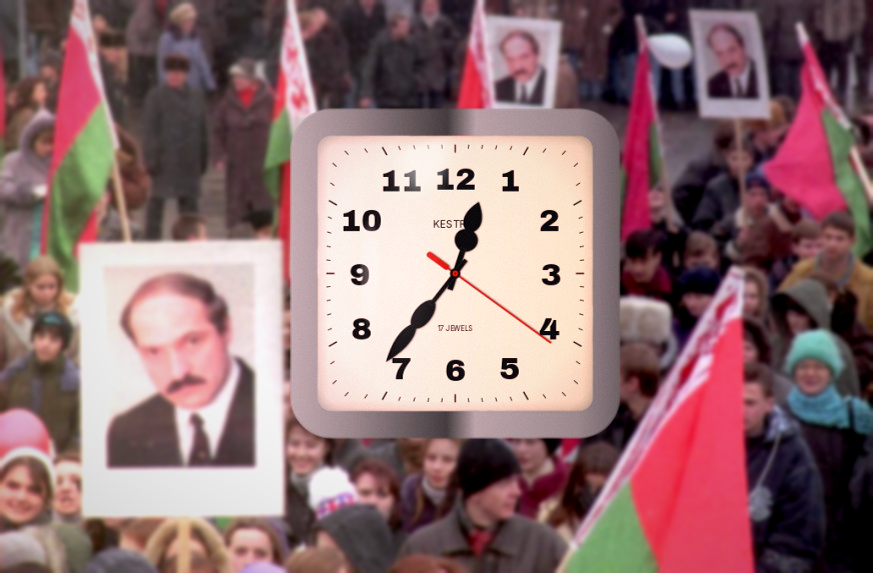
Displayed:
12.36.21
